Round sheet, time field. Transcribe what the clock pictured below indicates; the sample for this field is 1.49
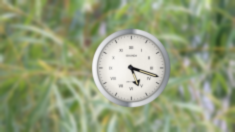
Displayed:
5.18
